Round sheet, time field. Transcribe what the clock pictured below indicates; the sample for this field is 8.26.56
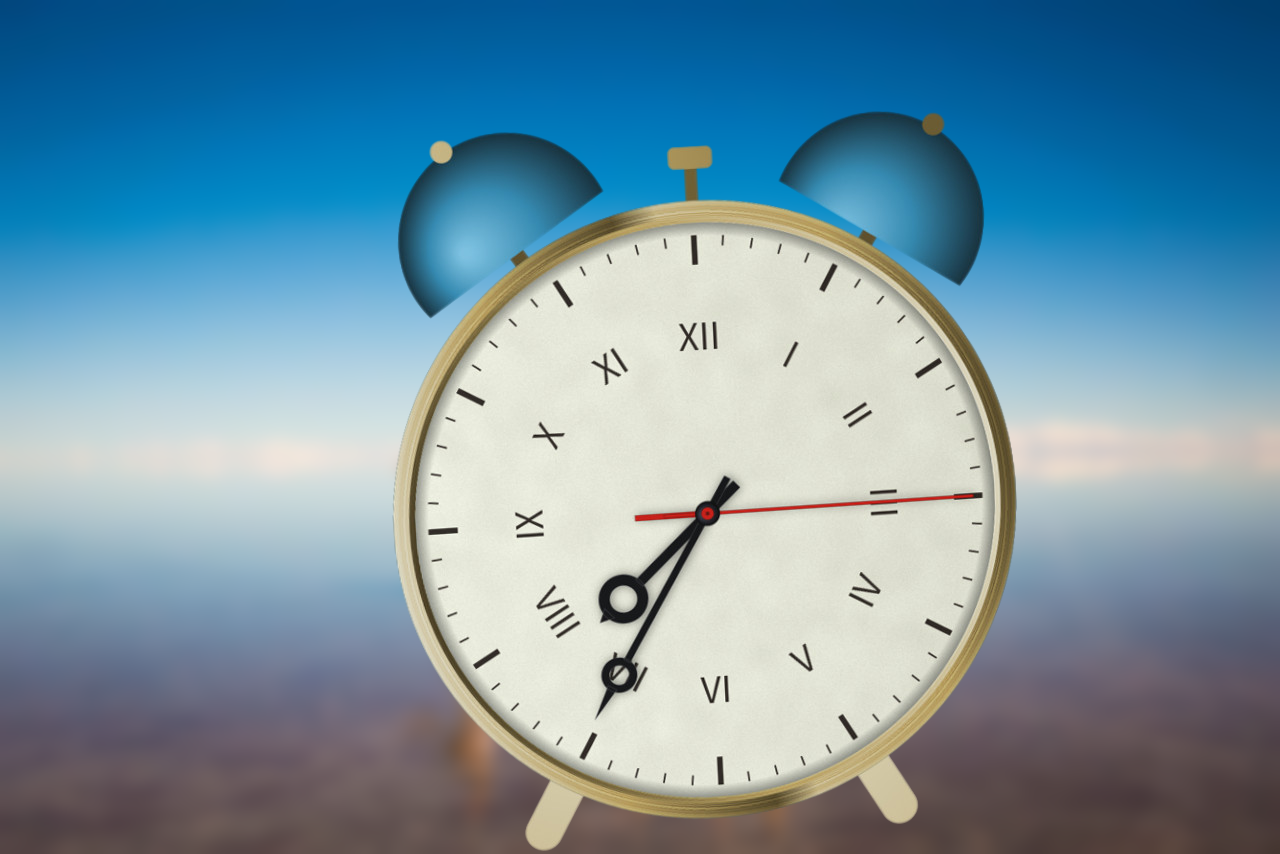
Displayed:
7.35.15
